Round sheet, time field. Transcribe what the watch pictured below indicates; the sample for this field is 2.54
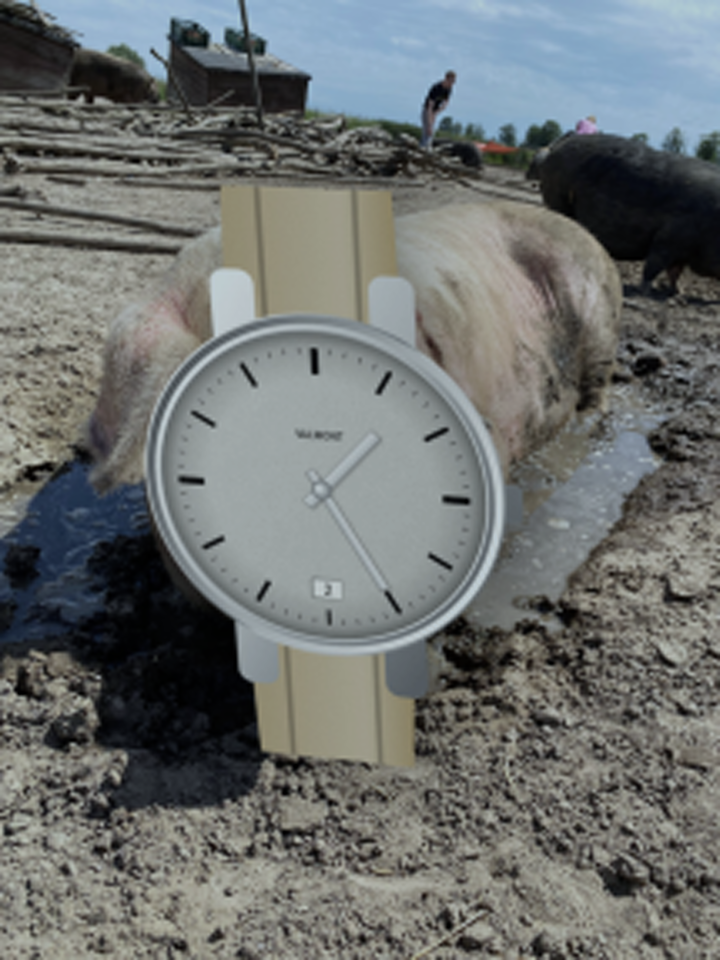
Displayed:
1.25
